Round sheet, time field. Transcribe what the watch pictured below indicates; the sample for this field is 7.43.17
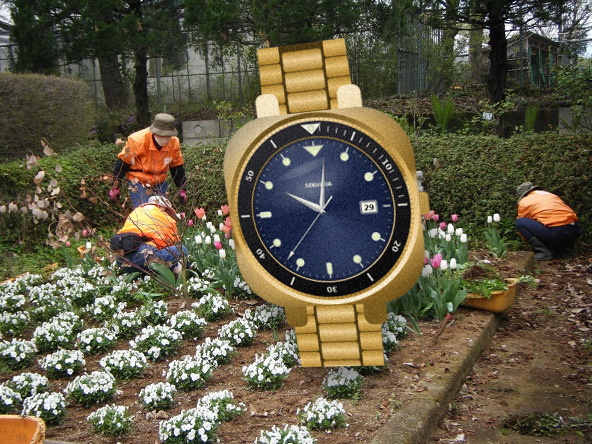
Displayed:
10.01.37
